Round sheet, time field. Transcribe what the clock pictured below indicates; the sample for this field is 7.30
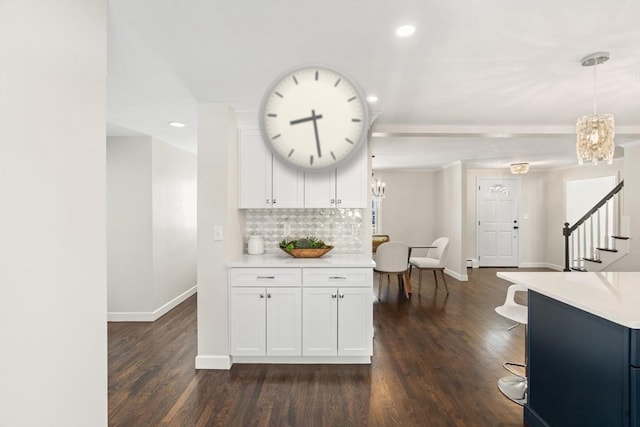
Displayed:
8.28
